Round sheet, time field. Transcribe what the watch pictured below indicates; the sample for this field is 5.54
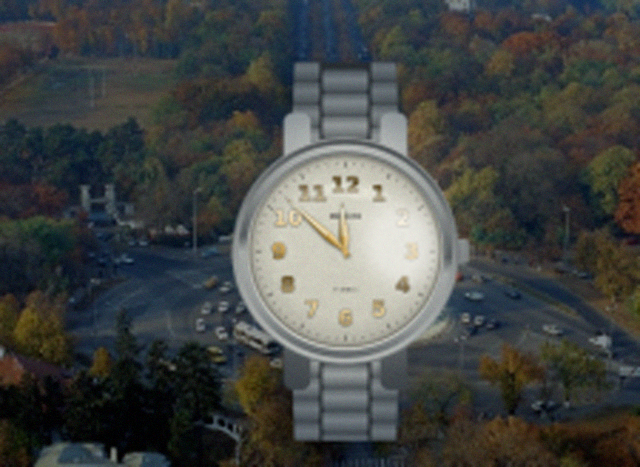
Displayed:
11.52
